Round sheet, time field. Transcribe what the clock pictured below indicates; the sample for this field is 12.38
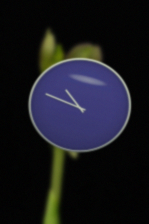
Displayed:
10.49
